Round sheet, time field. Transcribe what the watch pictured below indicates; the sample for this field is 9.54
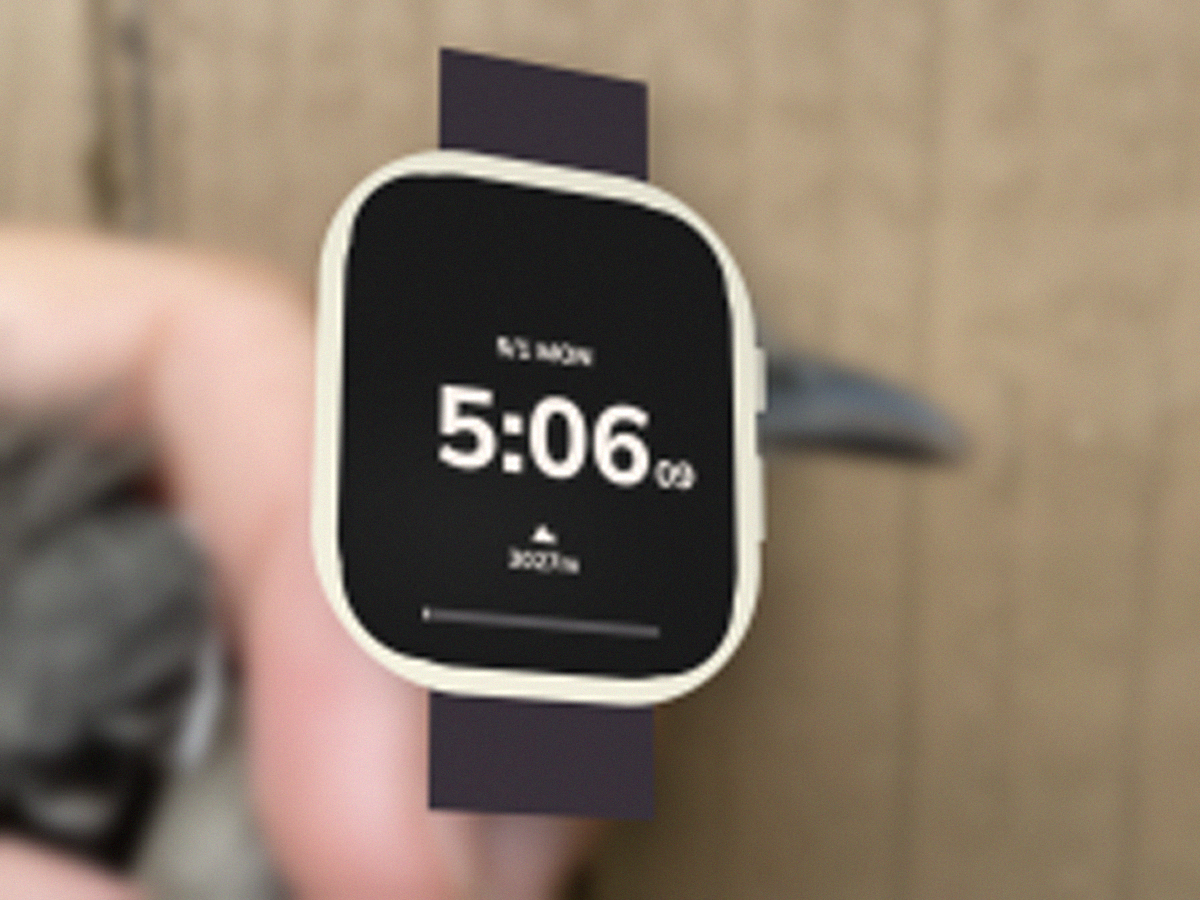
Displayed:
5.06
